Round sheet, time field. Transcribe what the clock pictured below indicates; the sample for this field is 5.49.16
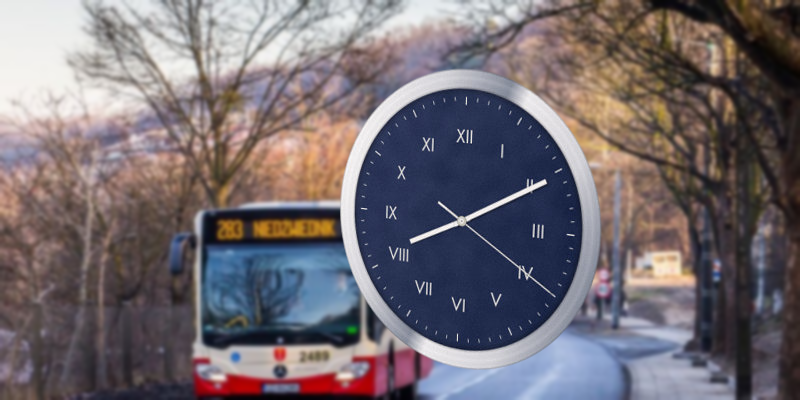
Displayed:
8.10.20
